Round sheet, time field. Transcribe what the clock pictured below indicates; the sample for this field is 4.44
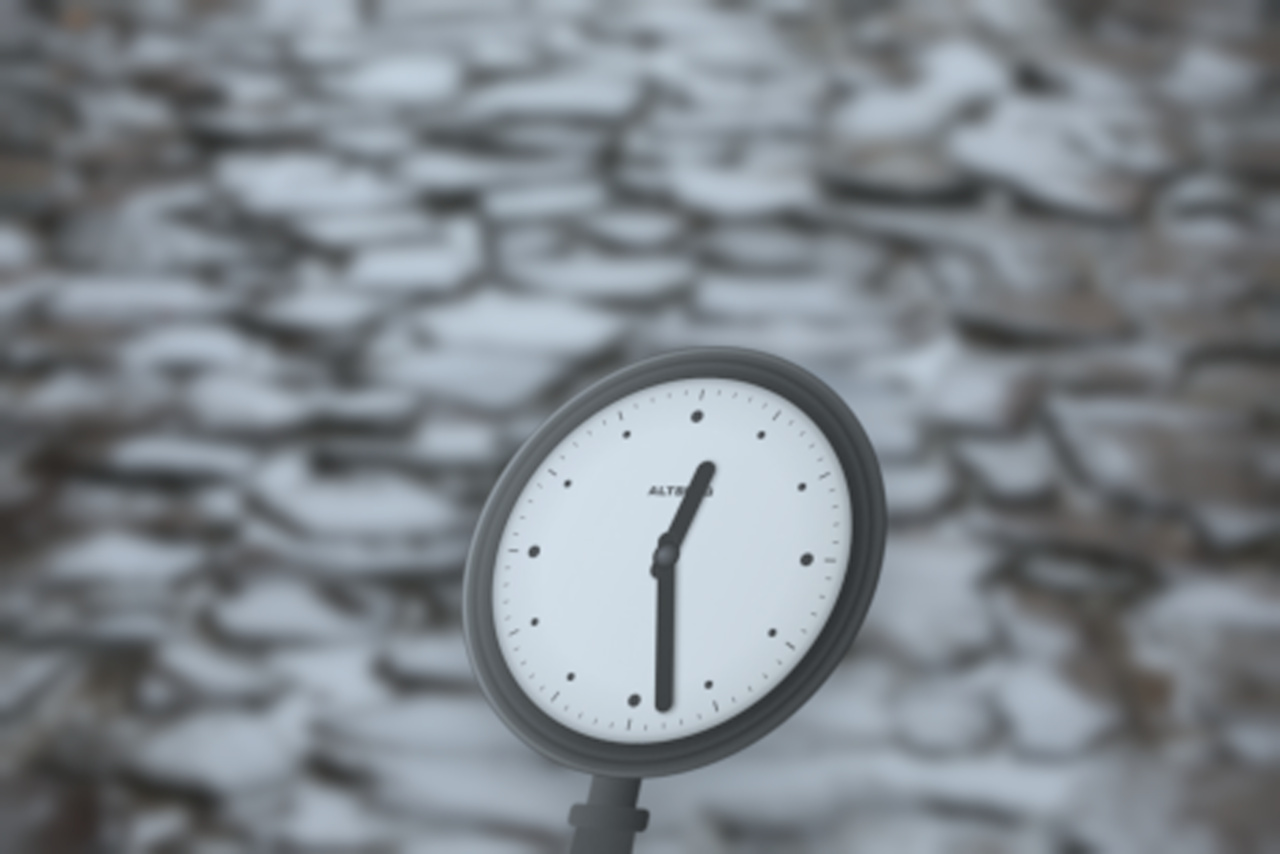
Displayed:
12.28
